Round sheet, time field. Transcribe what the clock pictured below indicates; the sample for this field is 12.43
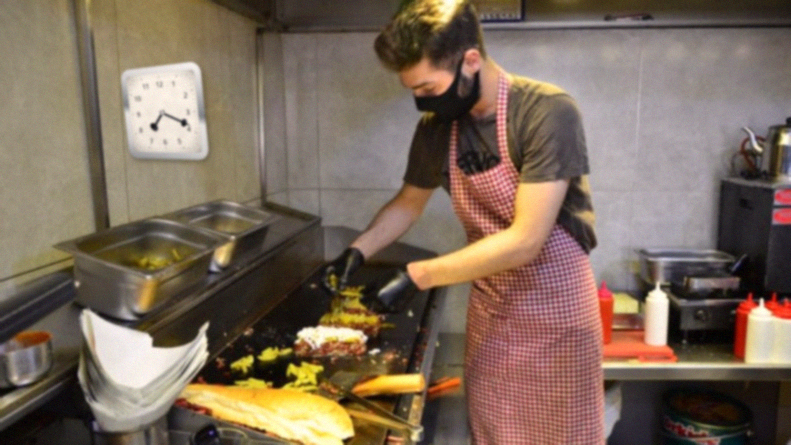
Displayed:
7.19
